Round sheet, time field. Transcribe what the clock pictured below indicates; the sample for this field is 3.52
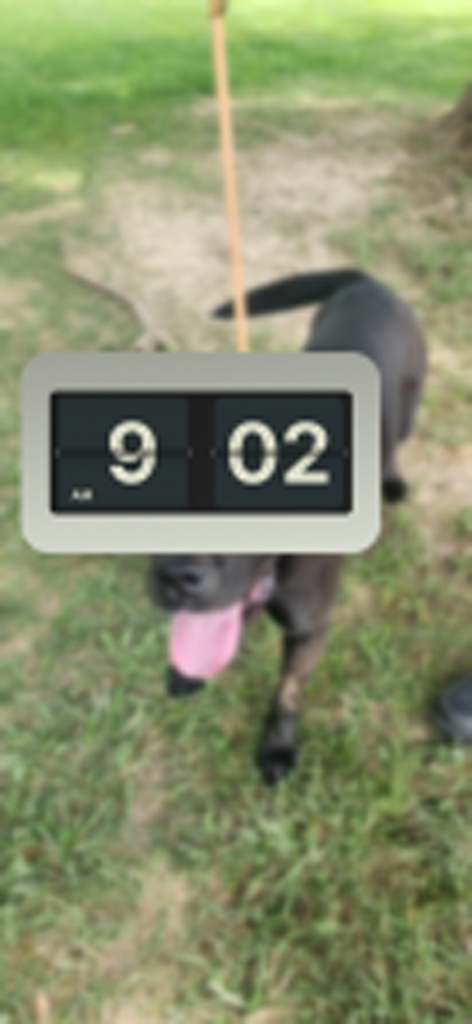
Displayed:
9.02
